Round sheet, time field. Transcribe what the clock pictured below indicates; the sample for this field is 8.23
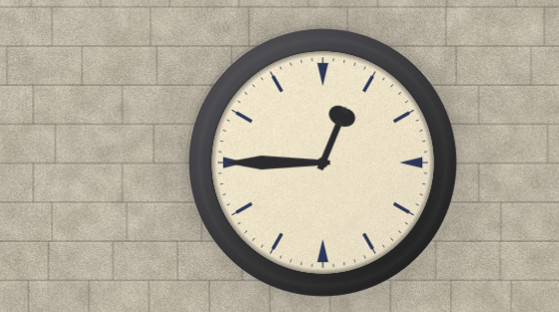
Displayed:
12.45
